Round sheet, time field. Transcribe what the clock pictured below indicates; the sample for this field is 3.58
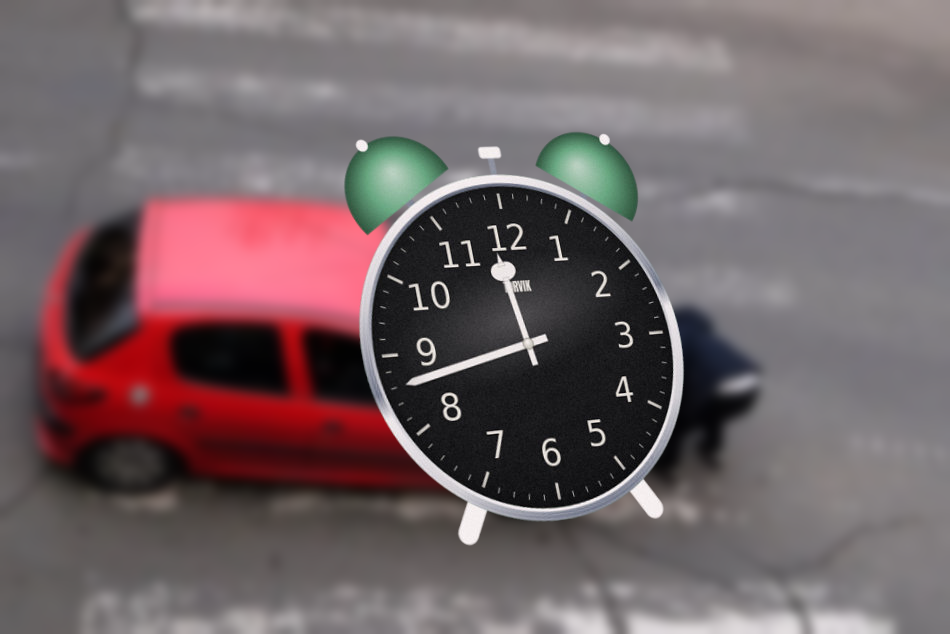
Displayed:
11.43
